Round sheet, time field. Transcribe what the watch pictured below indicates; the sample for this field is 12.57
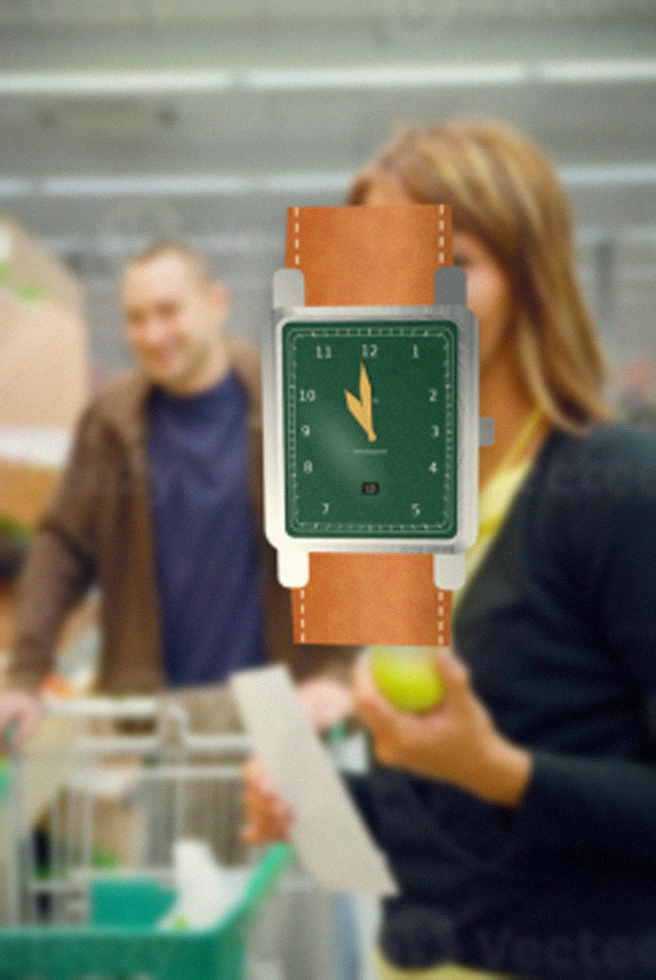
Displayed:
10.59
